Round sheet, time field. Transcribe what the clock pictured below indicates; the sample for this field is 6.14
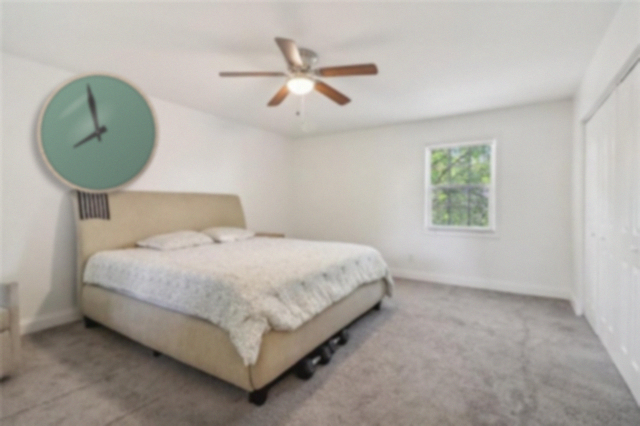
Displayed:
7.58
